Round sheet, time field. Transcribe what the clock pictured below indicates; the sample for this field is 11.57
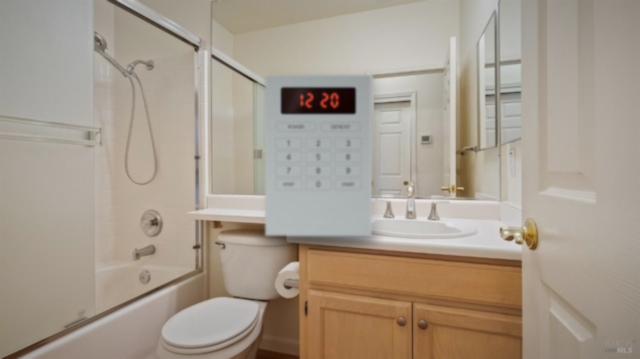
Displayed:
12.20
